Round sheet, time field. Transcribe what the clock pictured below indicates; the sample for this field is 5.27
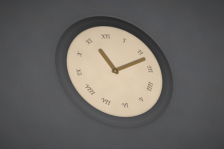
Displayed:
11.12
